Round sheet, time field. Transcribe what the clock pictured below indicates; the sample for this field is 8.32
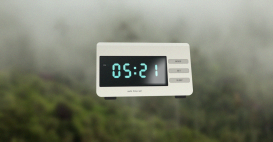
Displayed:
5.21
